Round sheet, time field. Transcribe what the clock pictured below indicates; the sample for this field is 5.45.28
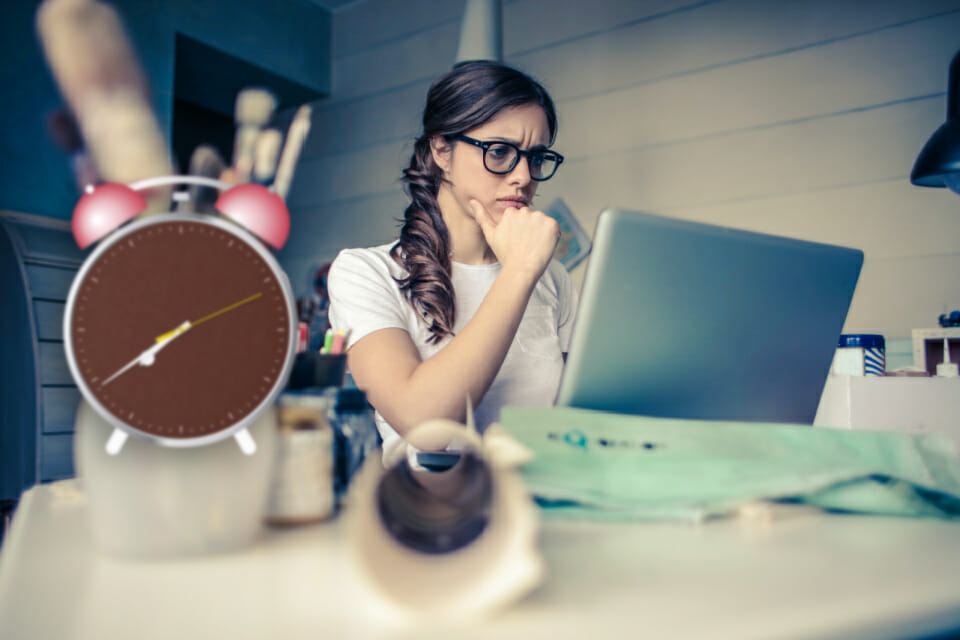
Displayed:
7.39.11
